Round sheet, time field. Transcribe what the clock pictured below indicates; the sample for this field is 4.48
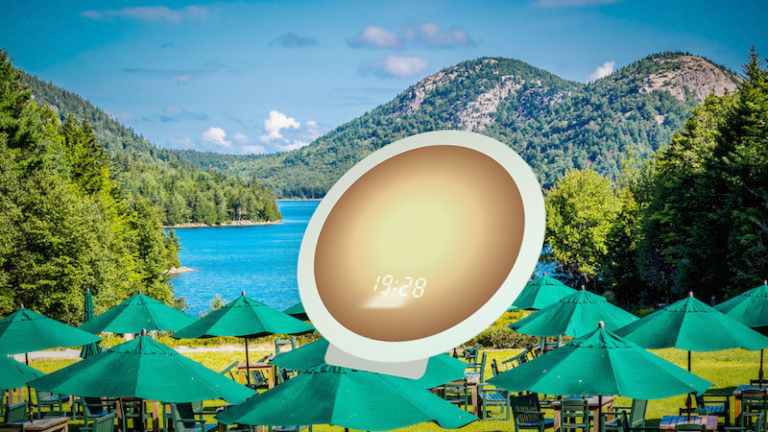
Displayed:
19.28
